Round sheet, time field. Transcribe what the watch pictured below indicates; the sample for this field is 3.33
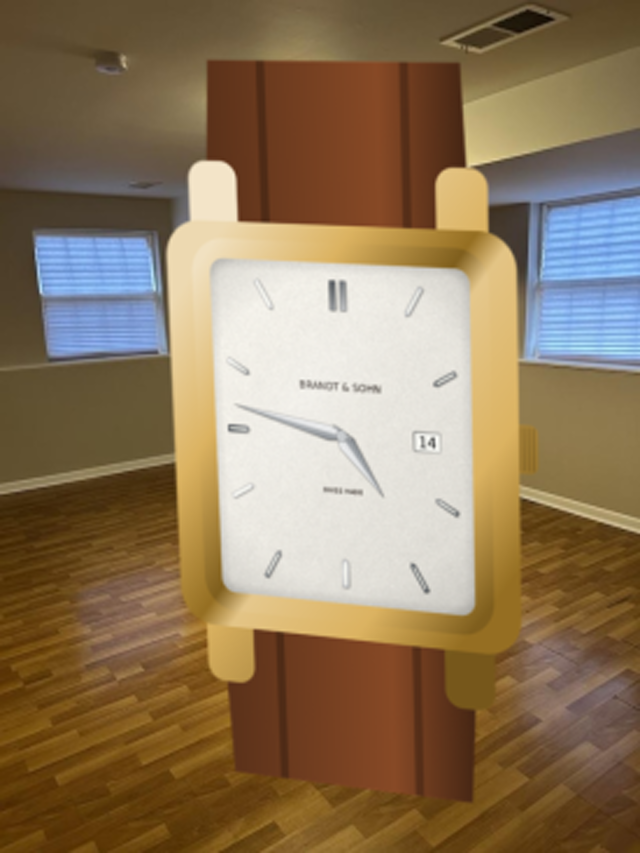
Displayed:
4.47
